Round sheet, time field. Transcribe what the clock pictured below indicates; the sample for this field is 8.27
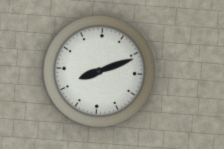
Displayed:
8.11
